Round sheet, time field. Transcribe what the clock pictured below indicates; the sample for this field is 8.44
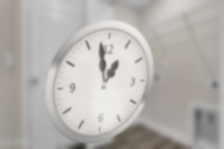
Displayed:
12.58
